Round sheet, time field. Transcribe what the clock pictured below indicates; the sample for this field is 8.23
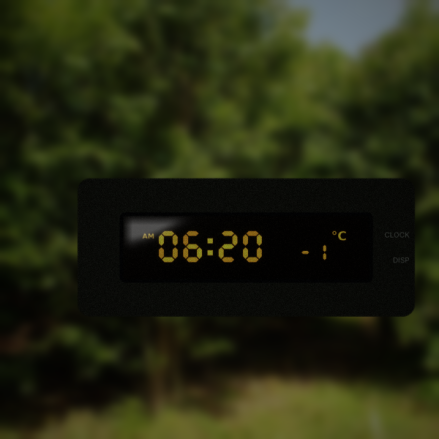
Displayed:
6.20
